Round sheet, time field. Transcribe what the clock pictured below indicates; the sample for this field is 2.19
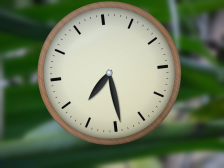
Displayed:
7.29
